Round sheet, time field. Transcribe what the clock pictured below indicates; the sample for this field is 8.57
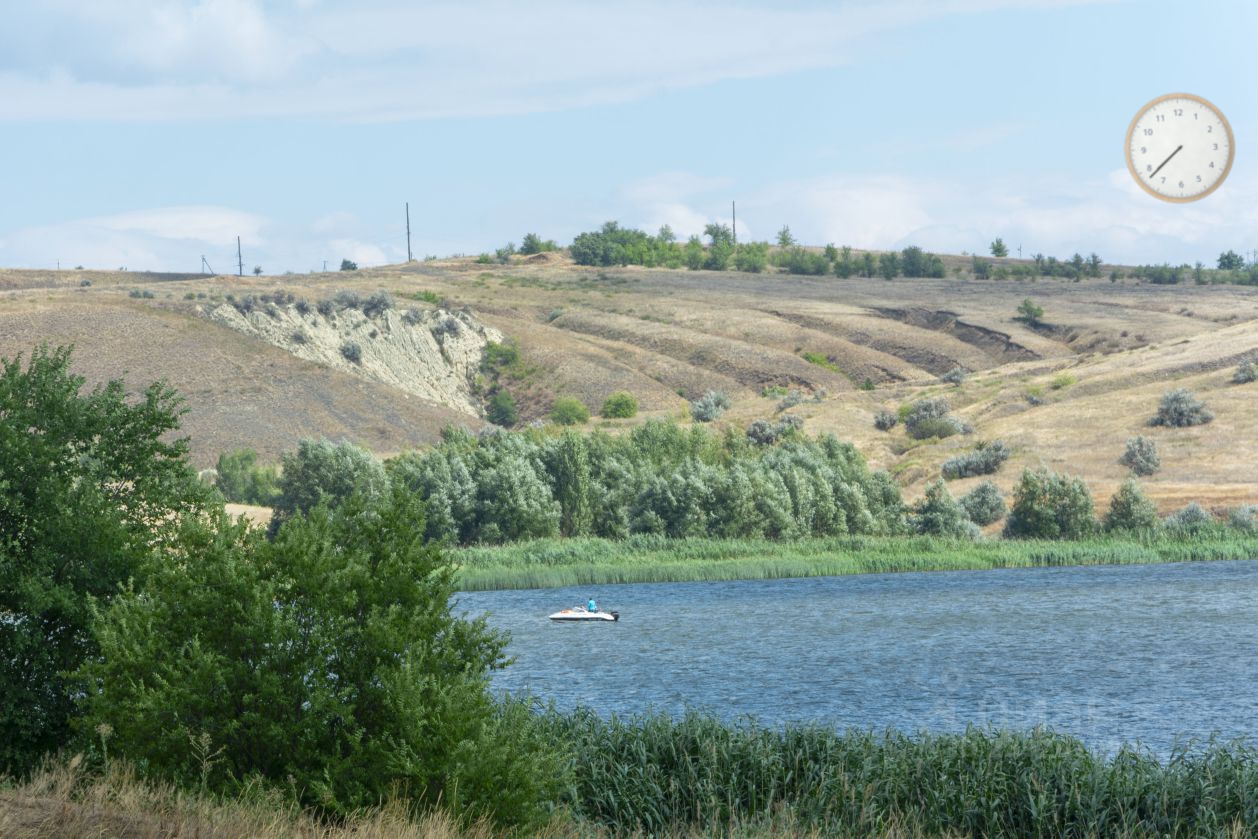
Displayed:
7.38
